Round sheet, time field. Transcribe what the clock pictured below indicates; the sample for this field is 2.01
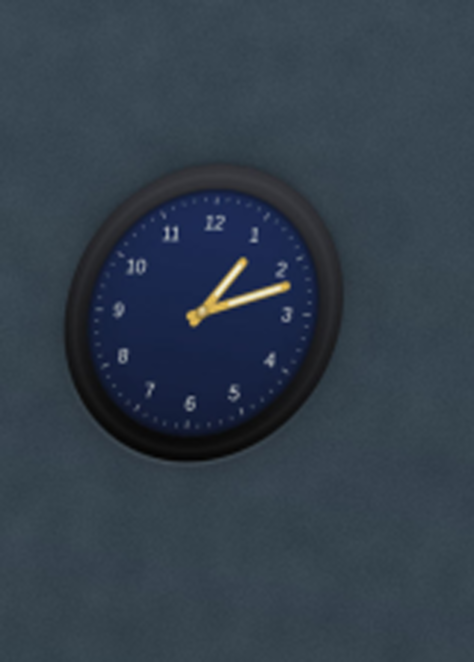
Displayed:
1.12
